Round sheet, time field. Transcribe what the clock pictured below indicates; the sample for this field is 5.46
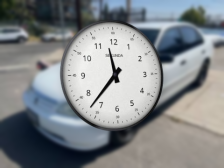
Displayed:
11.37
